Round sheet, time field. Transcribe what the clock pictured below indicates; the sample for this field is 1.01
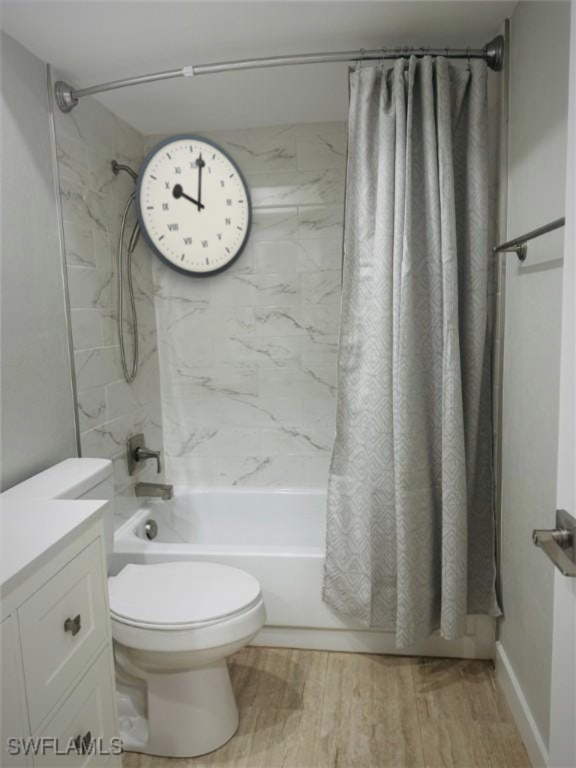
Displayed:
10.02
